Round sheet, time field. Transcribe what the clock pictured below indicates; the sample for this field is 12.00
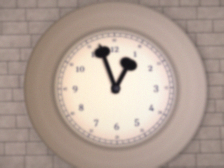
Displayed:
12.57
